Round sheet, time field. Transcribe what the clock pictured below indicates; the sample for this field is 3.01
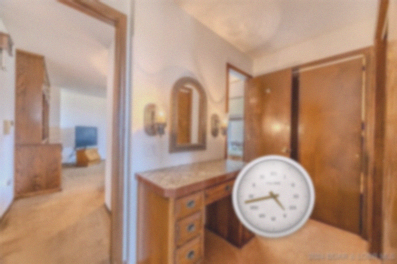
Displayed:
4.43
